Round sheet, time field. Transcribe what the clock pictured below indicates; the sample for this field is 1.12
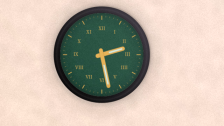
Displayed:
2.28
